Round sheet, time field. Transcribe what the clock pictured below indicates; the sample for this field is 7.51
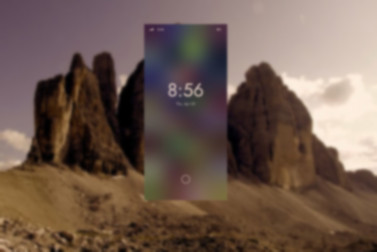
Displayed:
8.56
